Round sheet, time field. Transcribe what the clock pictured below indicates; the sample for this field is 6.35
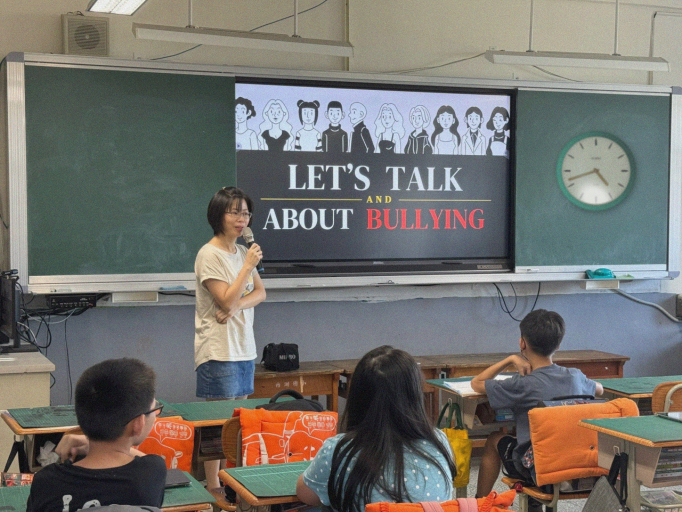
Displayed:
4.42
